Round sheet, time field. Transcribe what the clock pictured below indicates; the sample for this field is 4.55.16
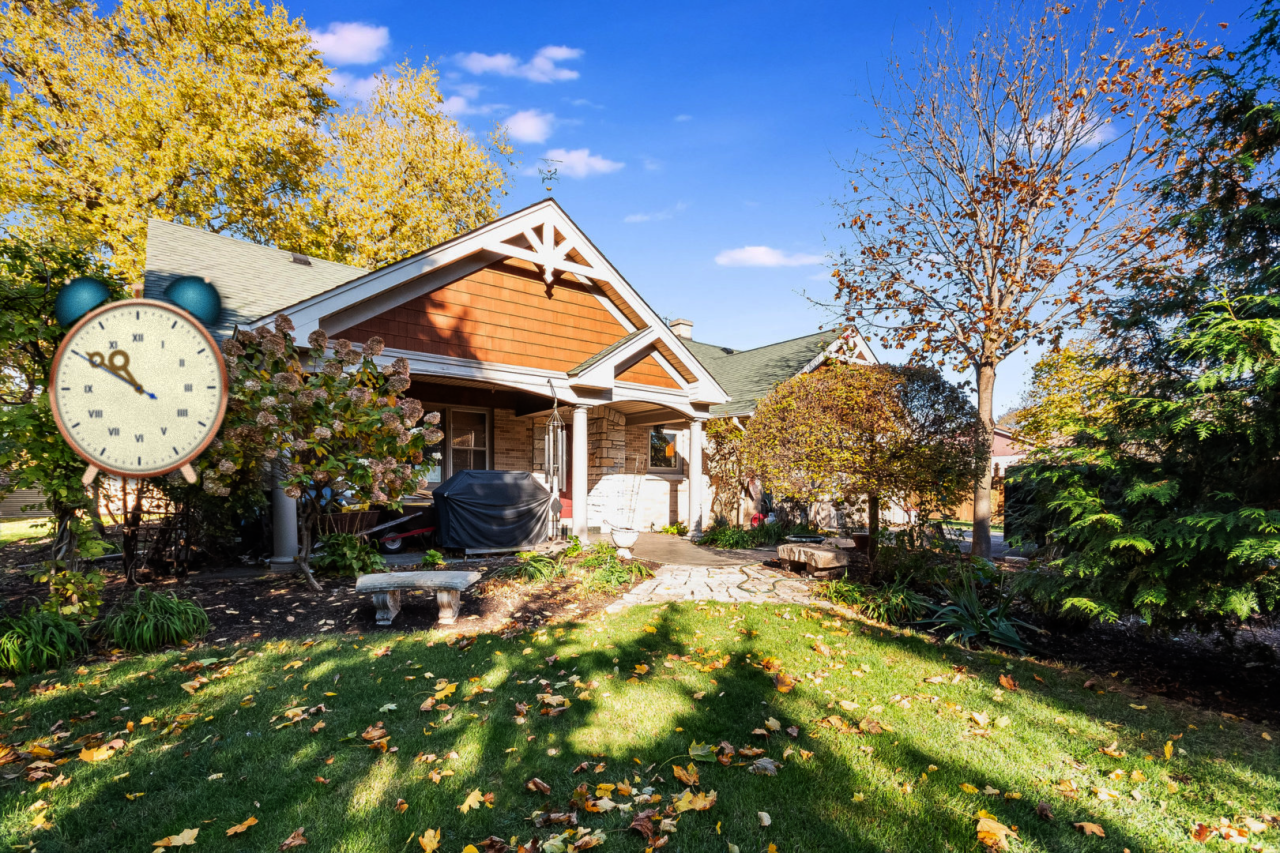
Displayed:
10.50.50
